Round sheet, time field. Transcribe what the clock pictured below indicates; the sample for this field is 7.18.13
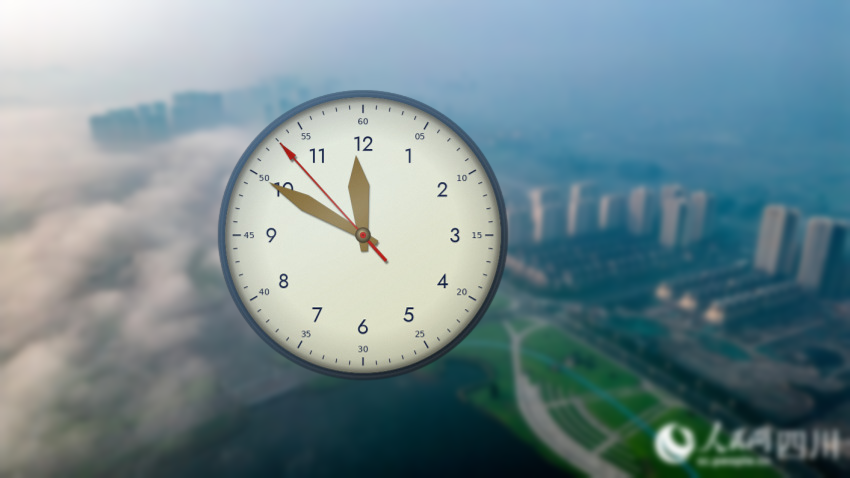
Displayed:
11.49.53
